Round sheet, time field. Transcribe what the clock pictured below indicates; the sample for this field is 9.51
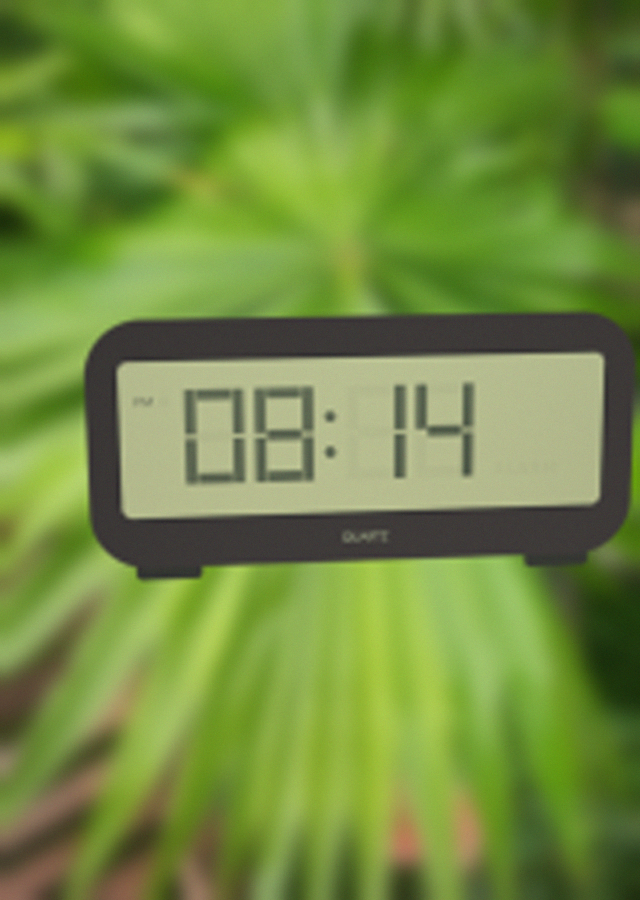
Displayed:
8.14
